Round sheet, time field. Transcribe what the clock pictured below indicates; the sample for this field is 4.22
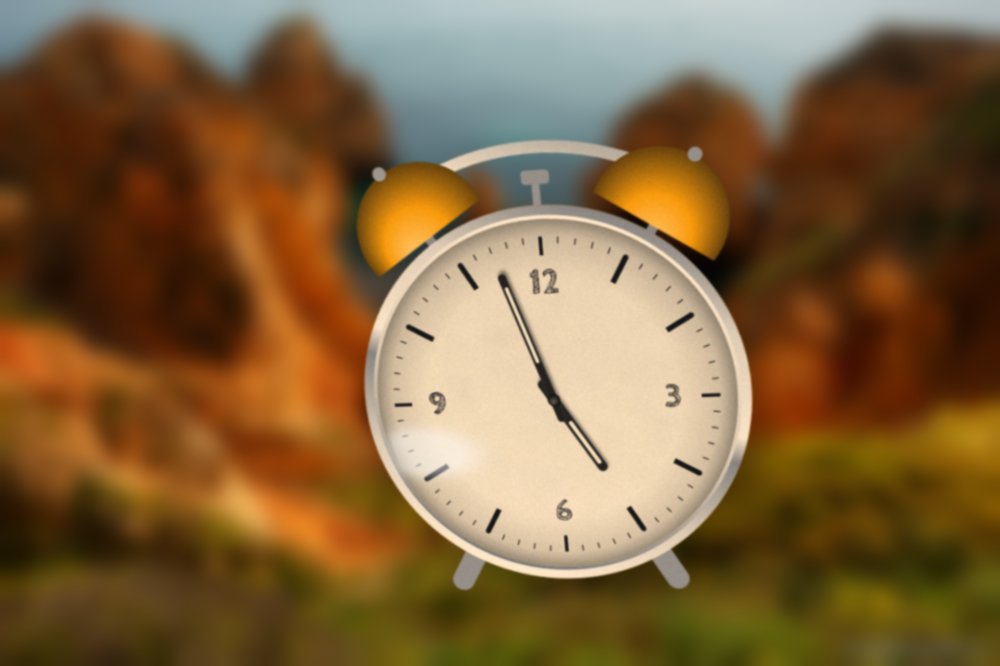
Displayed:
4.57
